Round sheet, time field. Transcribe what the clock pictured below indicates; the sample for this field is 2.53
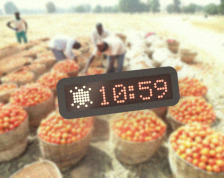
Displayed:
10.59
